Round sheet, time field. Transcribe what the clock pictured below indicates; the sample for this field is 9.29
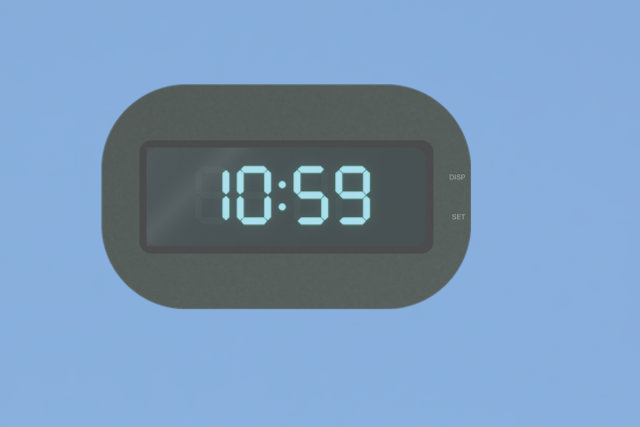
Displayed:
10.59
